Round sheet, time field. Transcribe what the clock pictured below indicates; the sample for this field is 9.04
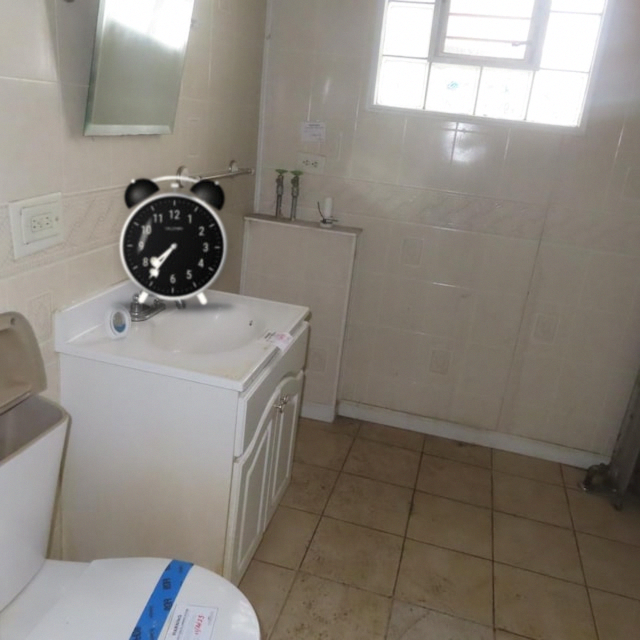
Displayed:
7.36
